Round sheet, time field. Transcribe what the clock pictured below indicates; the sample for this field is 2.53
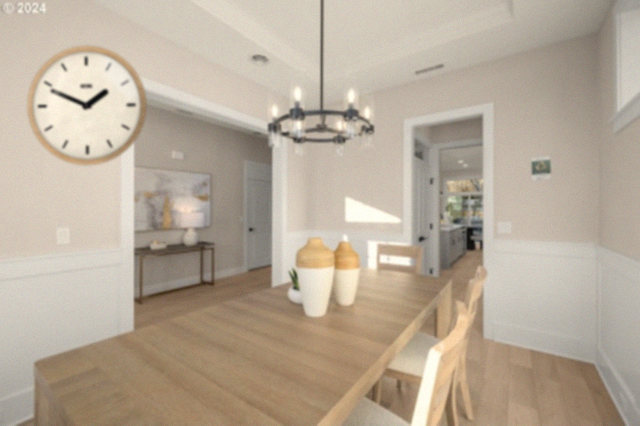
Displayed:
1.49
